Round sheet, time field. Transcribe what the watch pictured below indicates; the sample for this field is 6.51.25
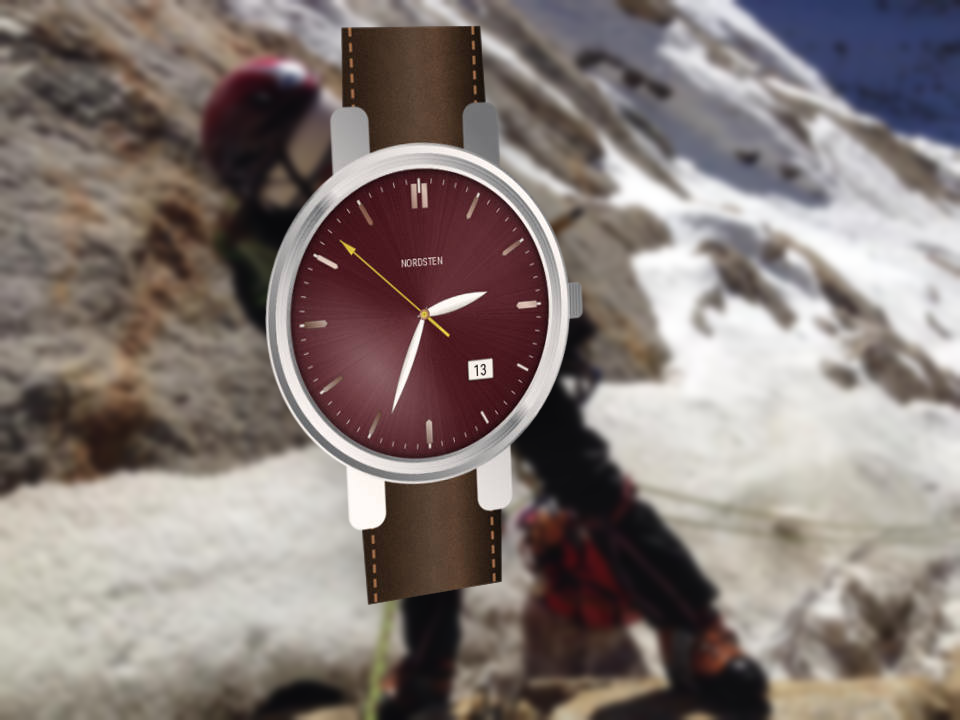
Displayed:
2.33.52
